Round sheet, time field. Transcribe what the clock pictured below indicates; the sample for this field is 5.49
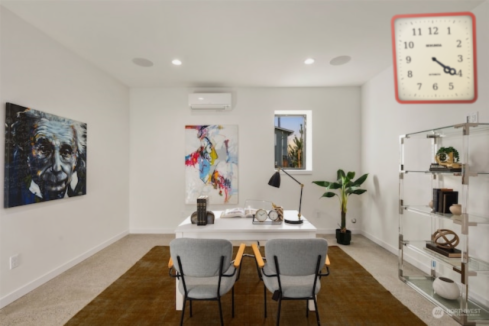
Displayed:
4.21
